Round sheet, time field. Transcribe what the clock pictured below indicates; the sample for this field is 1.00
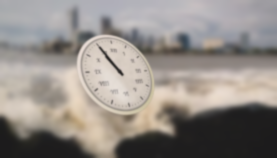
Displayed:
10.55
